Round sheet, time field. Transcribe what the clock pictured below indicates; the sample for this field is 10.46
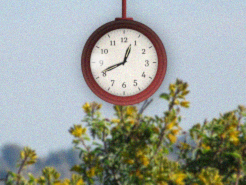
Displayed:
12.41
